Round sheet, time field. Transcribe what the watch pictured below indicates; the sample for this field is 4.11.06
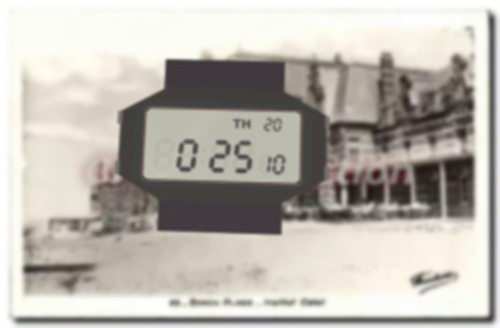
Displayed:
0.25.10
